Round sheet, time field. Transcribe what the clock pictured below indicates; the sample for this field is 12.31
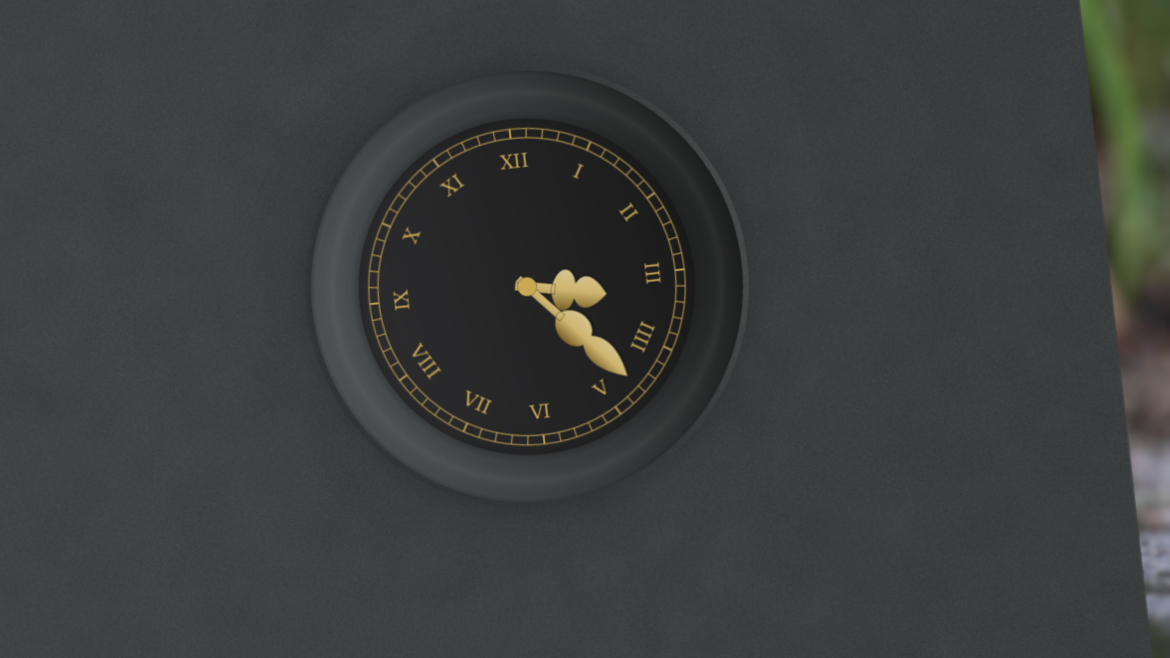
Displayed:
3.23
